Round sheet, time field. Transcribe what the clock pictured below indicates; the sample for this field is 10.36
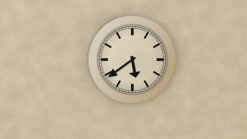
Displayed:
5.39
